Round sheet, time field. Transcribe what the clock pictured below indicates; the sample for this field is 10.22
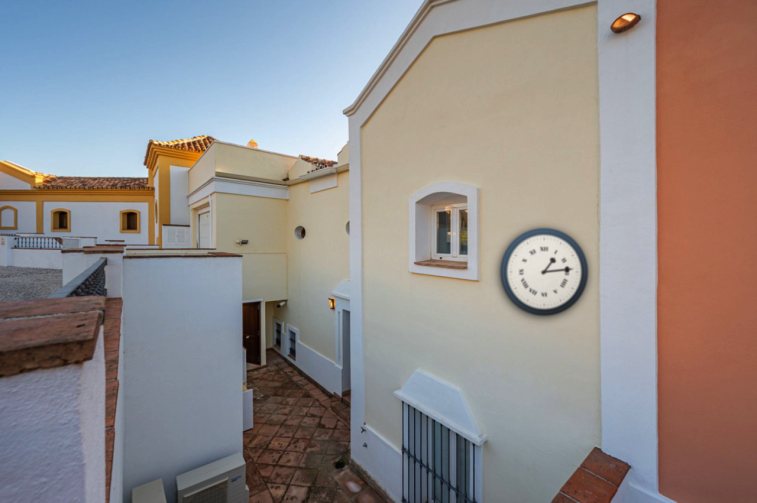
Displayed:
1.14
